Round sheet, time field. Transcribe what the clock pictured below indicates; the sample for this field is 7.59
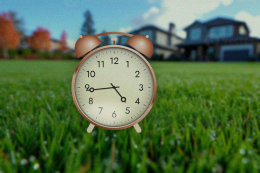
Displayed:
4.44
